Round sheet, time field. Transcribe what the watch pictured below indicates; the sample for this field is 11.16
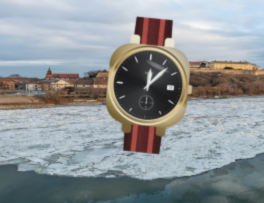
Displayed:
12.07
